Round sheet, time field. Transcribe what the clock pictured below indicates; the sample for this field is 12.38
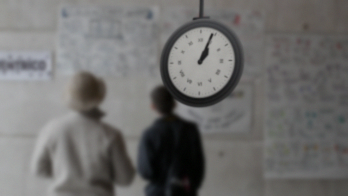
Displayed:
1.04
